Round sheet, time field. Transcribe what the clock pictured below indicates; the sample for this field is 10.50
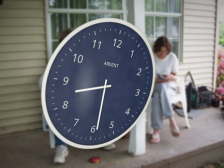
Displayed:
8.29
